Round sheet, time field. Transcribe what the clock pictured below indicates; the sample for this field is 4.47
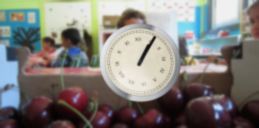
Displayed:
1.06
